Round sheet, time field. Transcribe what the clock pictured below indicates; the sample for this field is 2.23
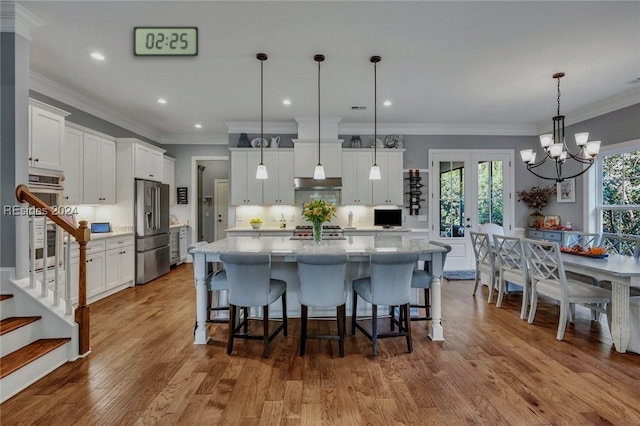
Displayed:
2.25
